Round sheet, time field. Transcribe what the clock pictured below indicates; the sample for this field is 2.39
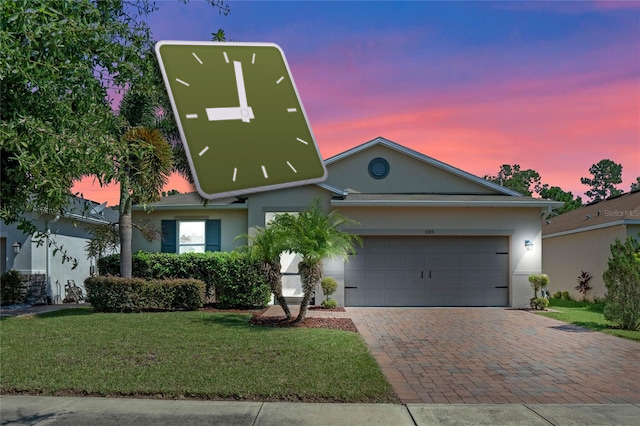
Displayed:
9.02
